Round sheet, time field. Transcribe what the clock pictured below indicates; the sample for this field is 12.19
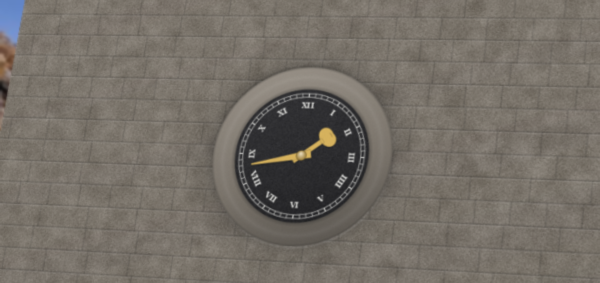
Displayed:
1.43
